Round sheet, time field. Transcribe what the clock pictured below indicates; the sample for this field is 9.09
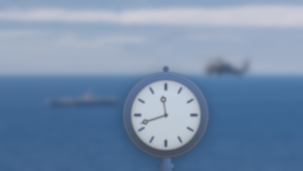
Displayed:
11.42
